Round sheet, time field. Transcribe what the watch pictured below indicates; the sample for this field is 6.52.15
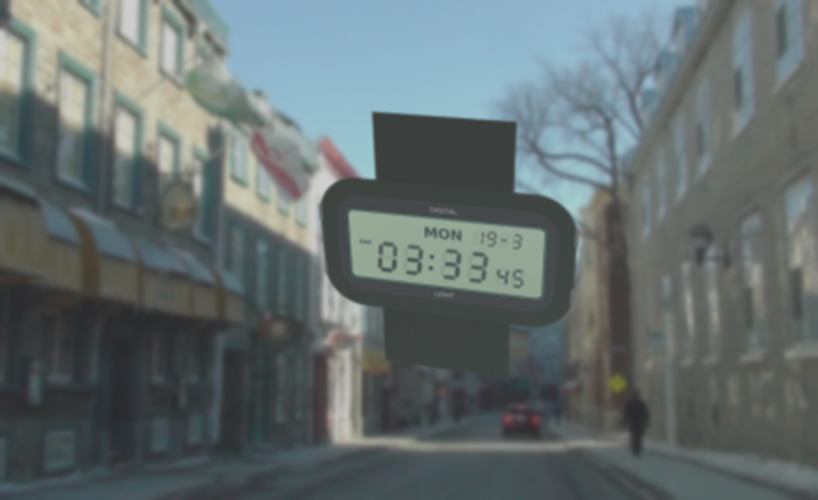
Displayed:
3.33.45
